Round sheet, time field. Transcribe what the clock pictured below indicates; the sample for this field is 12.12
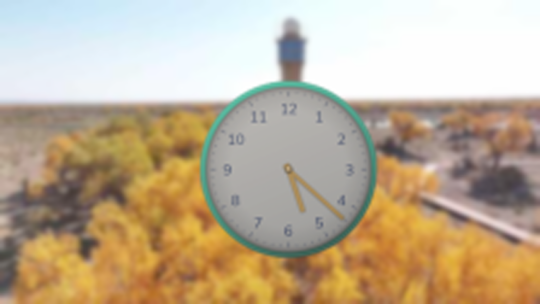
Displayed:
5.22
